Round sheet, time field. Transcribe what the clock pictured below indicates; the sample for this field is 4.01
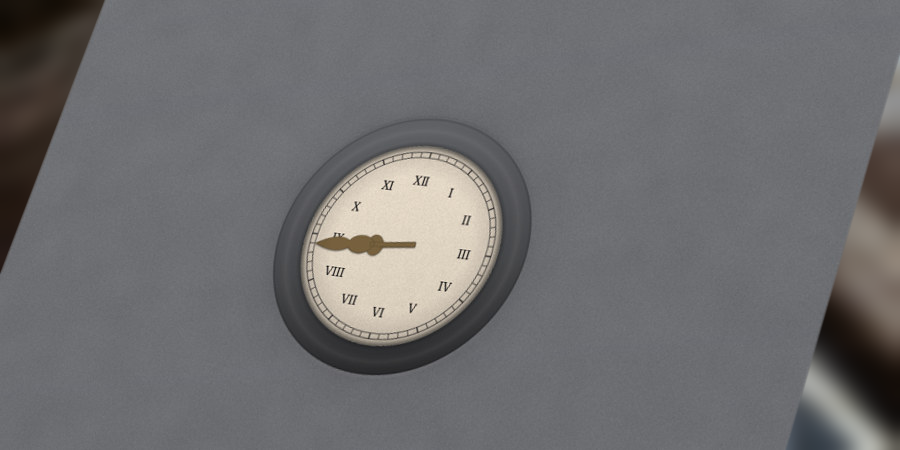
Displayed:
8.44
